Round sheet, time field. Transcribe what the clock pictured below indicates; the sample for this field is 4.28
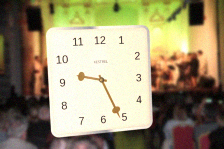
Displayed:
9.26
